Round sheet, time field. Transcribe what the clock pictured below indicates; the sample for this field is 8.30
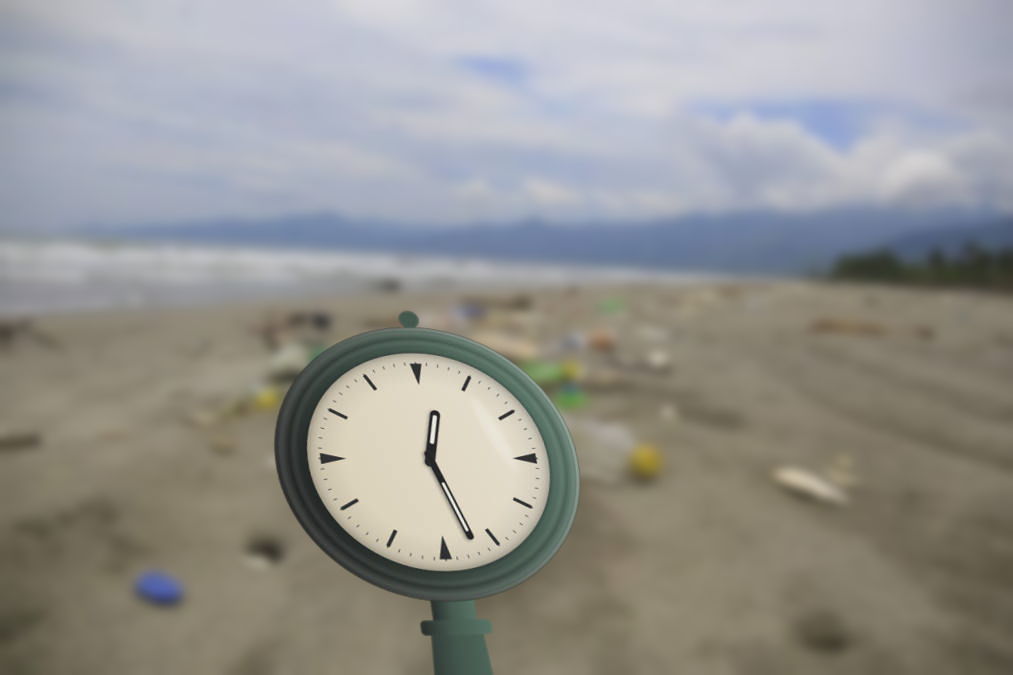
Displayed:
12.27
